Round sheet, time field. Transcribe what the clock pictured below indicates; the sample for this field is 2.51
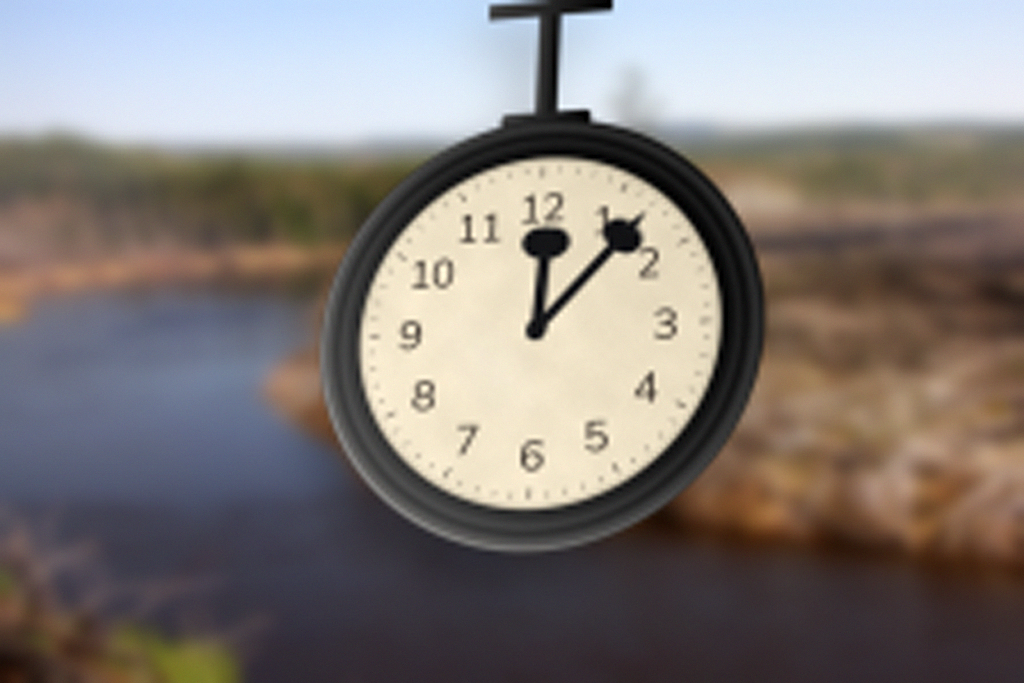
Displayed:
12.07
